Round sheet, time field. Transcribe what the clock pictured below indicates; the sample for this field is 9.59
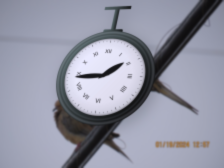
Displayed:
1.44
